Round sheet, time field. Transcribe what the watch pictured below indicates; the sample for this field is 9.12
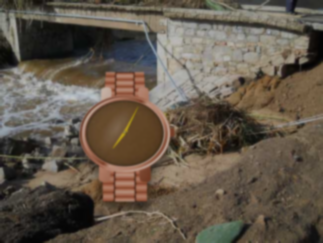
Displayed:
7.04
